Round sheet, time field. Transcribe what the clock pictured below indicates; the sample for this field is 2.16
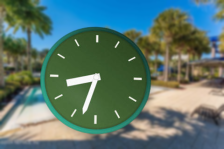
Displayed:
8.33
